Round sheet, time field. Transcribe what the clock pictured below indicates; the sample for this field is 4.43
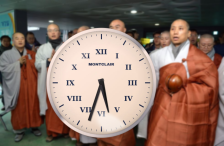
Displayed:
5.33
